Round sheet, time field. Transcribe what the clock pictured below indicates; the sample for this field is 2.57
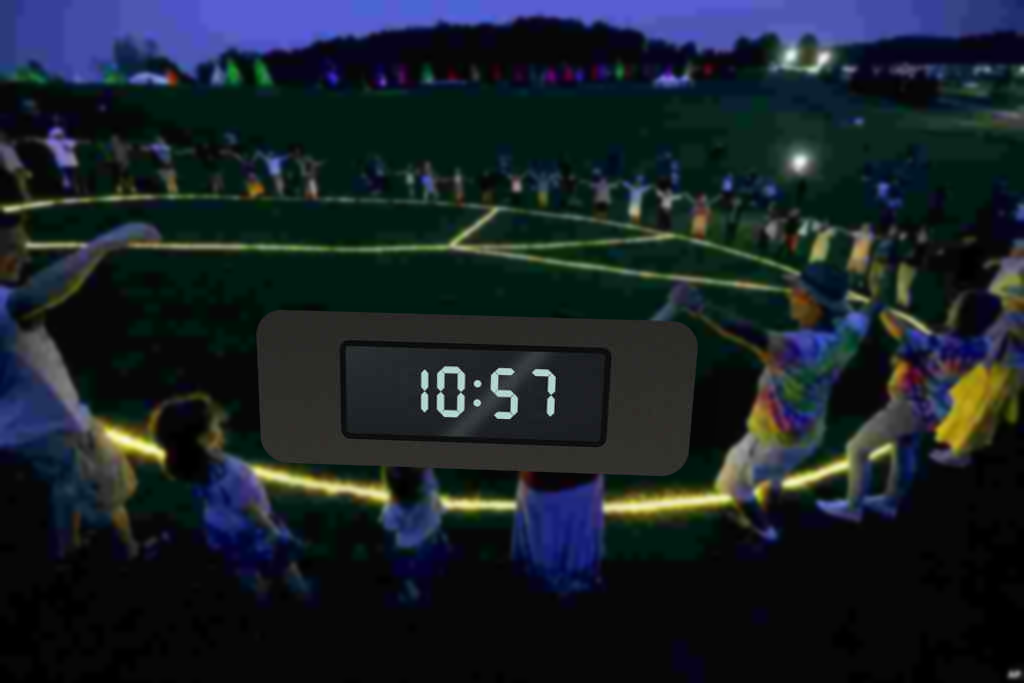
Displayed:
10.57
